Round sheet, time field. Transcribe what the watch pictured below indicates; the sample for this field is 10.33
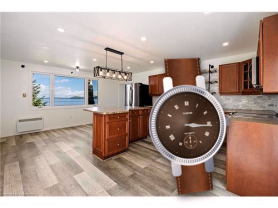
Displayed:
3.16
